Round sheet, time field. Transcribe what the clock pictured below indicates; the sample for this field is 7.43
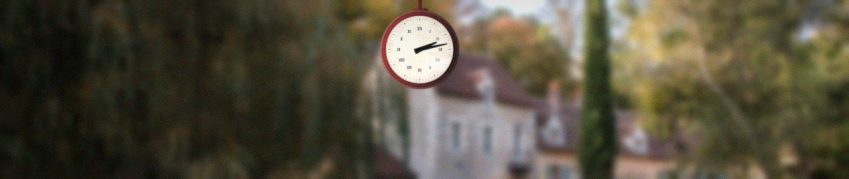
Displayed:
2.13
